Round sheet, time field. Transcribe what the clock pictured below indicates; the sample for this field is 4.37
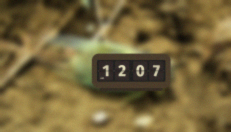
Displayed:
12.07
